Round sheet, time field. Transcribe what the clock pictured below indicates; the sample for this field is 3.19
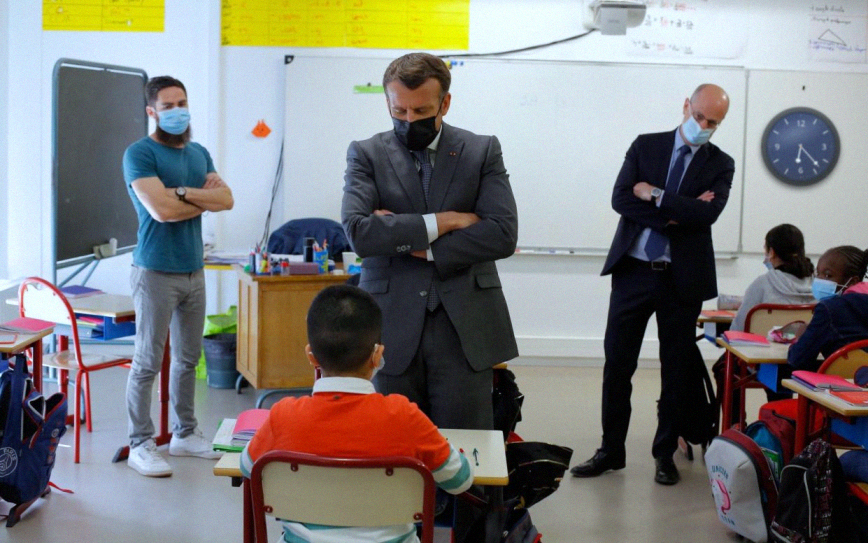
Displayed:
6.23
